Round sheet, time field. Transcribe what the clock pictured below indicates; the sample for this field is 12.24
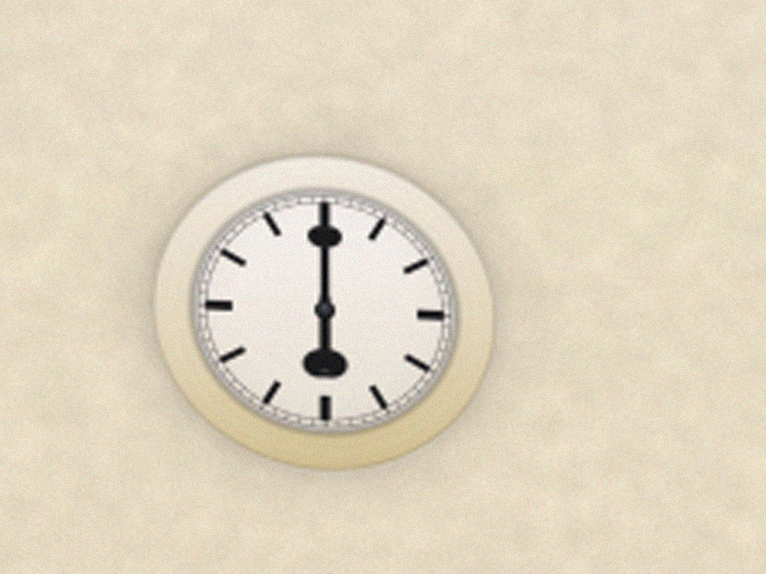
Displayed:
6.00
